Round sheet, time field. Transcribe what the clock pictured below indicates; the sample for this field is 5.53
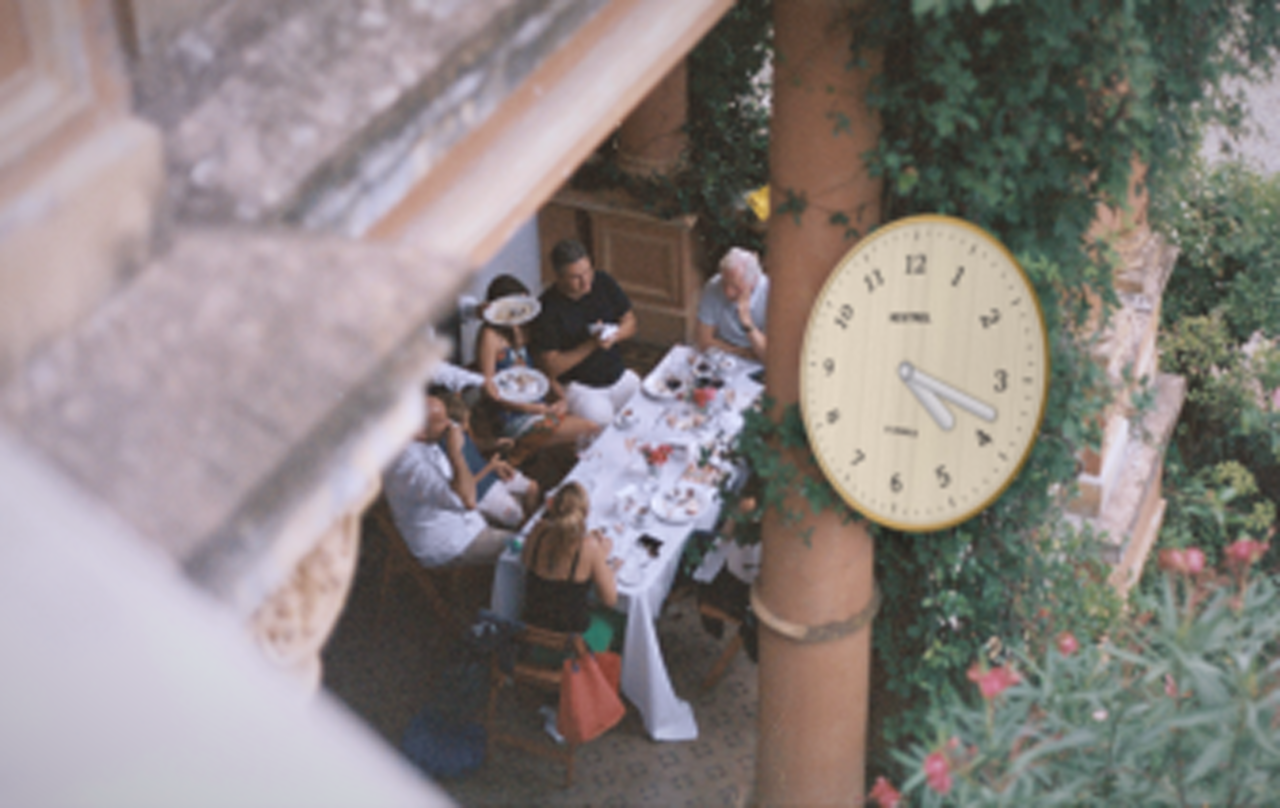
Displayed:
4.18
